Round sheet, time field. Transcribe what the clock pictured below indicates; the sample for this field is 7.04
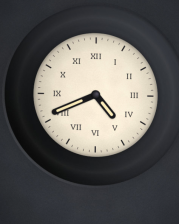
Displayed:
4.41
